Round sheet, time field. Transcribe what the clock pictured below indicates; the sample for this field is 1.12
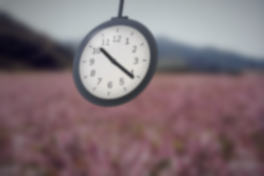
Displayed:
10.21
